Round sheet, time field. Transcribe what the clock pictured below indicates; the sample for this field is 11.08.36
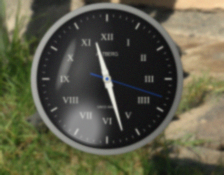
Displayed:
11.27.18
